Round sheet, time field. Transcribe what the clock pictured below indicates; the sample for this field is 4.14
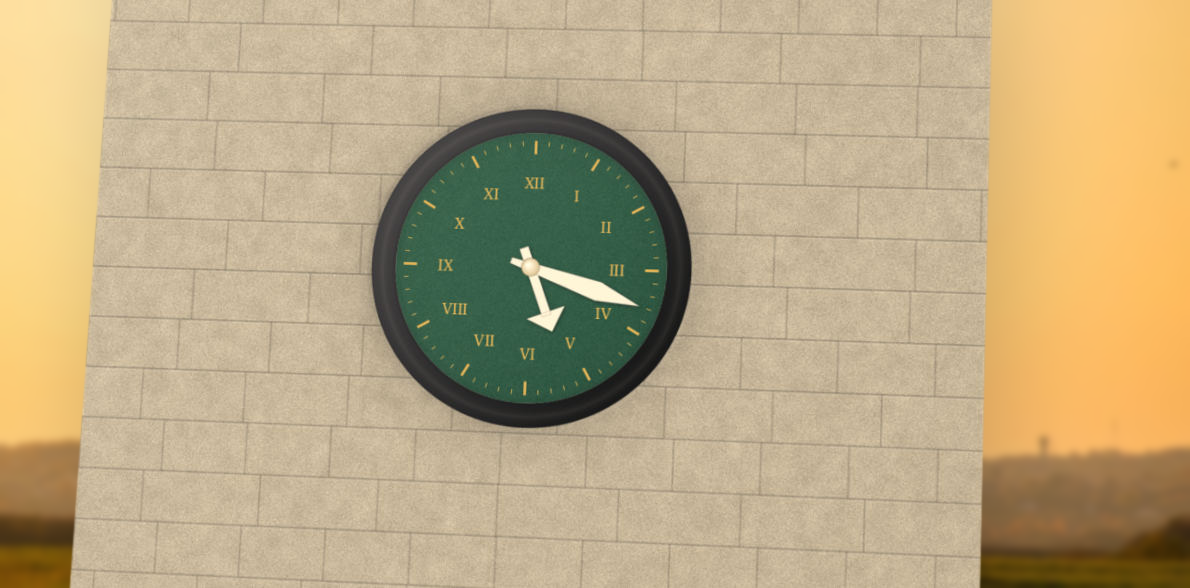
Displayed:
5.18
